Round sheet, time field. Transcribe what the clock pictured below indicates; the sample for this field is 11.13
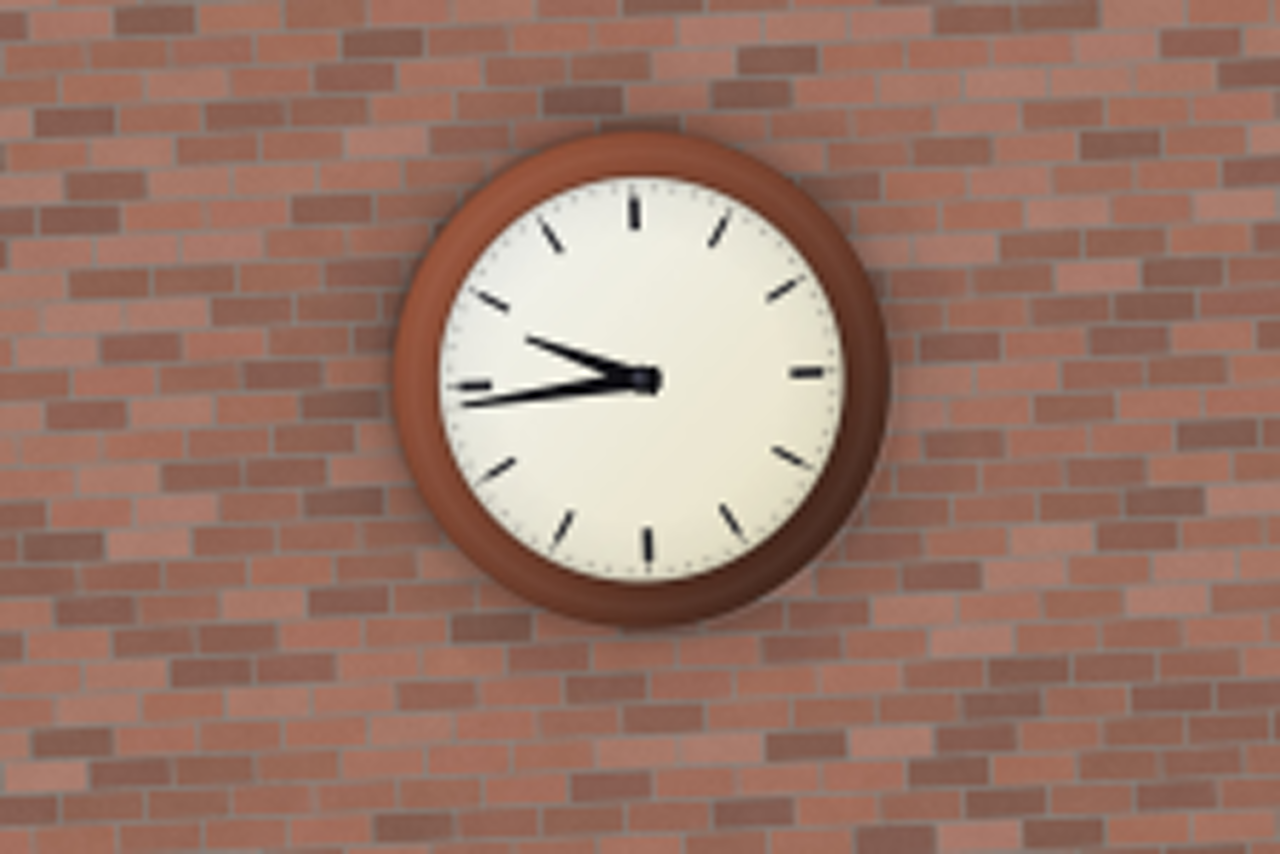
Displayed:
9.44
